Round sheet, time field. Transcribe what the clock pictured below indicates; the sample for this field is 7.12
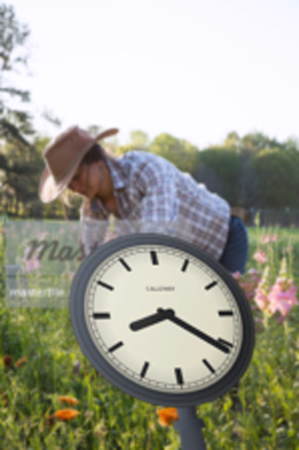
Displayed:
8.21
